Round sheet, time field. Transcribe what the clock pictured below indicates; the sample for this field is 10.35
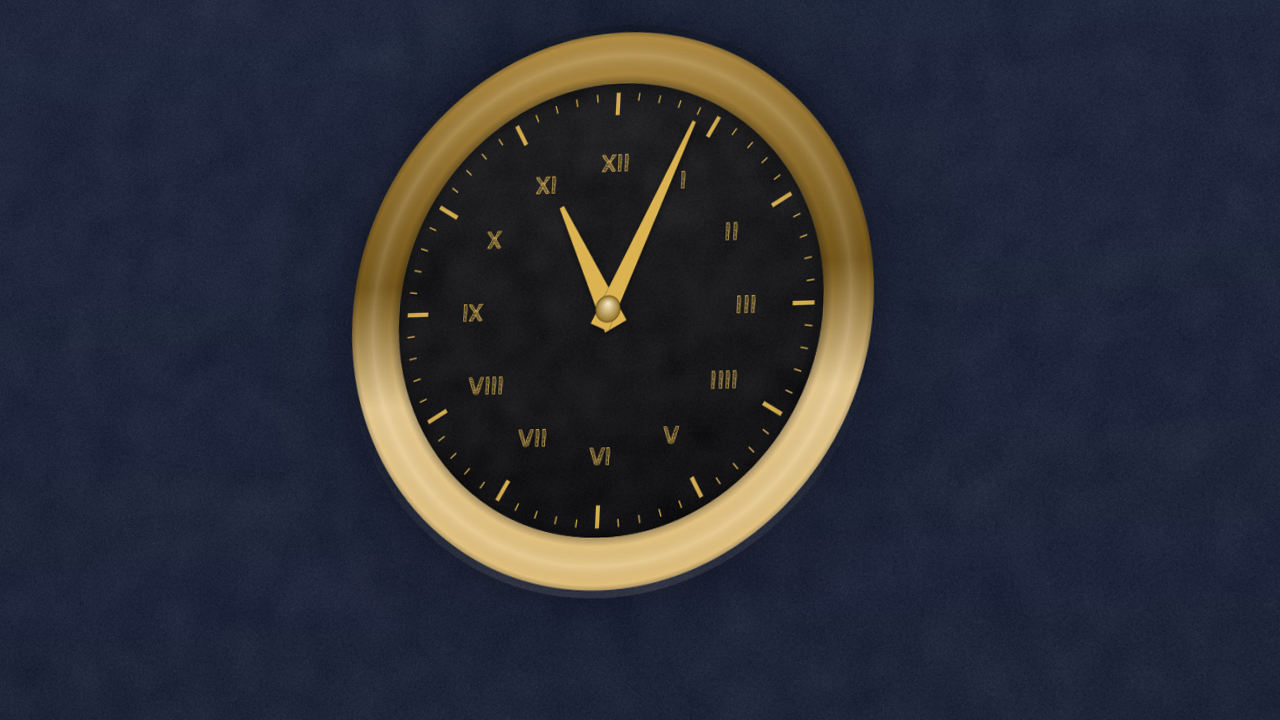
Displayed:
11.04
